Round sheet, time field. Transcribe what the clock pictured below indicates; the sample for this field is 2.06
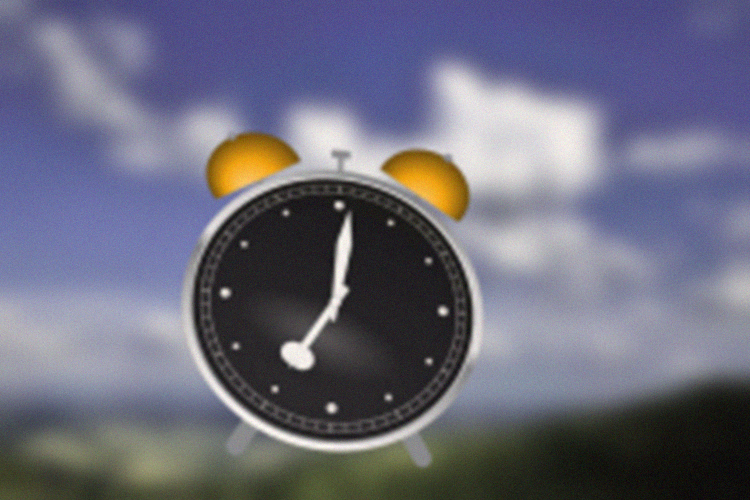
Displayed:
7.01
